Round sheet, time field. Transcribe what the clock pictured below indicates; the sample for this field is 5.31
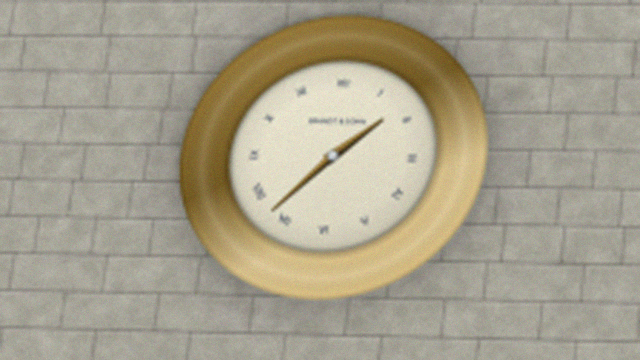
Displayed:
1.37
